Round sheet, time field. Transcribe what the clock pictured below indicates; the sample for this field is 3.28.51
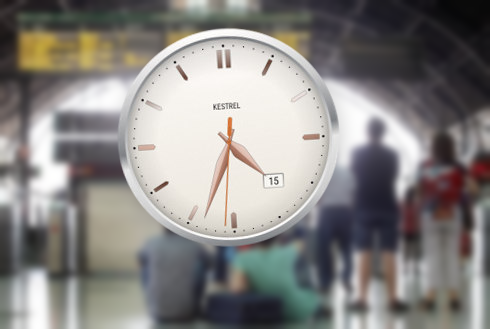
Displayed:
4.33.31
